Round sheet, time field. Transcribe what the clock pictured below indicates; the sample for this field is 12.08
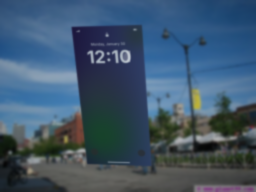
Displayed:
12.10
